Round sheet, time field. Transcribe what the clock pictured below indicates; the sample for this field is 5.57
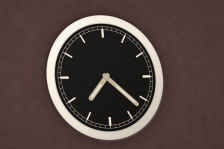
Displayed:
7.22
